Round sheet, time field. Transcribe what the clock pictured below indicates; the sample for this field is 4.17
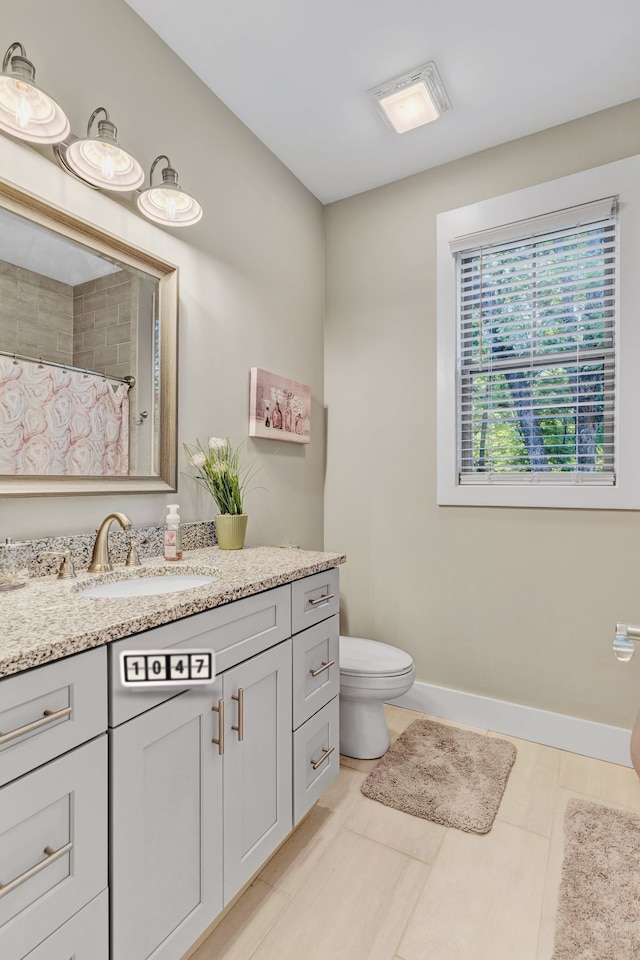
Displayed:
10.47
